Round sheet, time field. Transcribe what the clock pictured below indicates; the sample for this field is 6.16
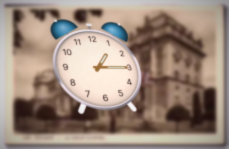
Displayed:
1.15
